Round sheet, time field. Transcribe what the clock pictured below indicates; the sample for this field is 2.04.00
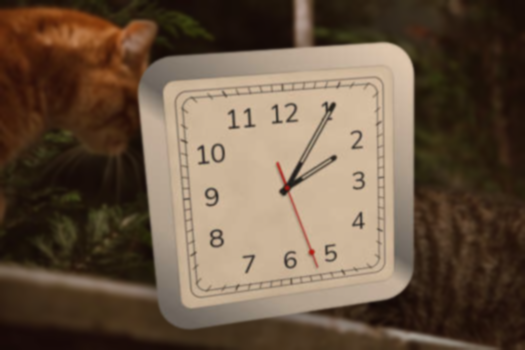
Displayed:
2.05.27
